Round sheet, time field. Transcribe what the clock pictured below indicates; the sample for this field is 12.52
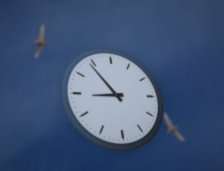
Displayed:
8.54
